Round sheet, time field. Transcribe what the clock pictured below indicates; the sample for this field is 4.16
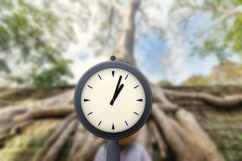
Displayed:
1.03
